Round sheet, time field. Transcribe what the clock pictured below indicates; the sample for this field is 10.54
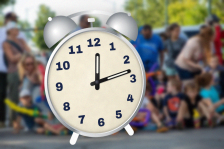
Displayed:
12.13
